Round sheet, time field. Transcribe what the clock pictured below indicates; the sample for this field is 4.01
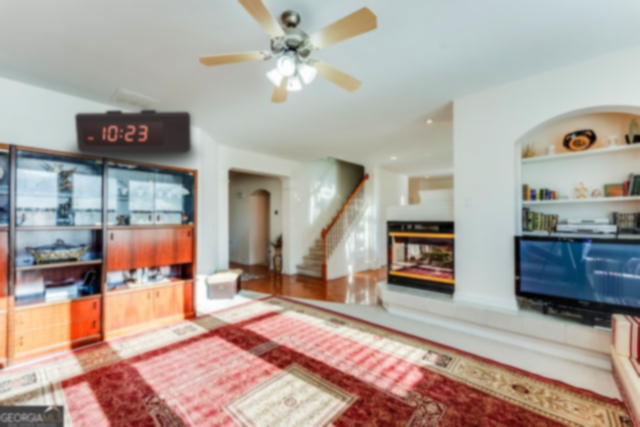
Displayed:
10.23
